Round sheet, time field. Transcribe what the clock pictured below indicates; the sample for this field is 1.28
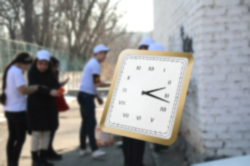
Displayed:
2.17
